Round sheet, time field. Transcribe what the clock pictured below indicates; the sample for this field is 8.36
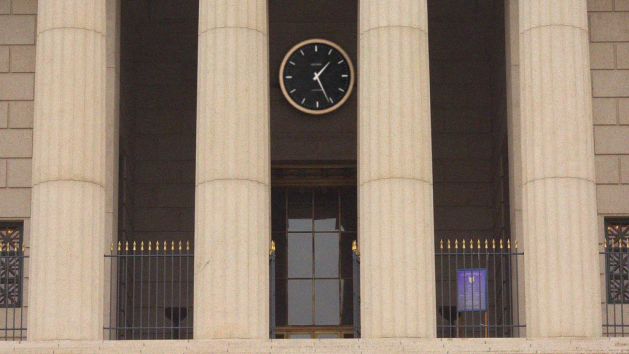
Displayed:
1.26
